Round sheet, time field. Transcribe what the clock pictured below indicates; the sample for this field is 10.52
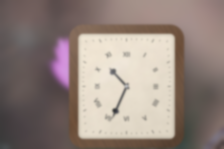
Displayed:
10.34
